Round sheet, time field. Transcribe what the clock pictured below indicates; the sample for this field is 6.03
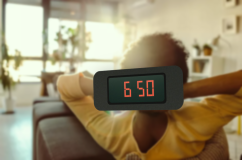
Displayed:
6.50
